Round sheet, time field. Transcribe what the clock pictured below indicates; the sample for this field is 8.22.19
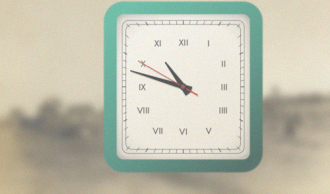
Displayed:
10.47.50
